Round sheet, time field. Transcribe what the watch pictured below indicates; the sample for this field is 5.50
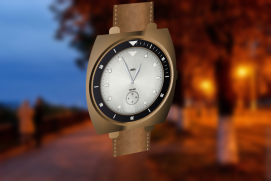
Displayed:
12.56
